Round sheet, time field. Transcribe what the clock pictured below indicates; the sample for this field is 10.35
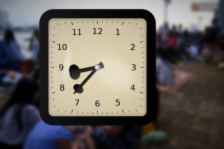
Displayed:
8.37
